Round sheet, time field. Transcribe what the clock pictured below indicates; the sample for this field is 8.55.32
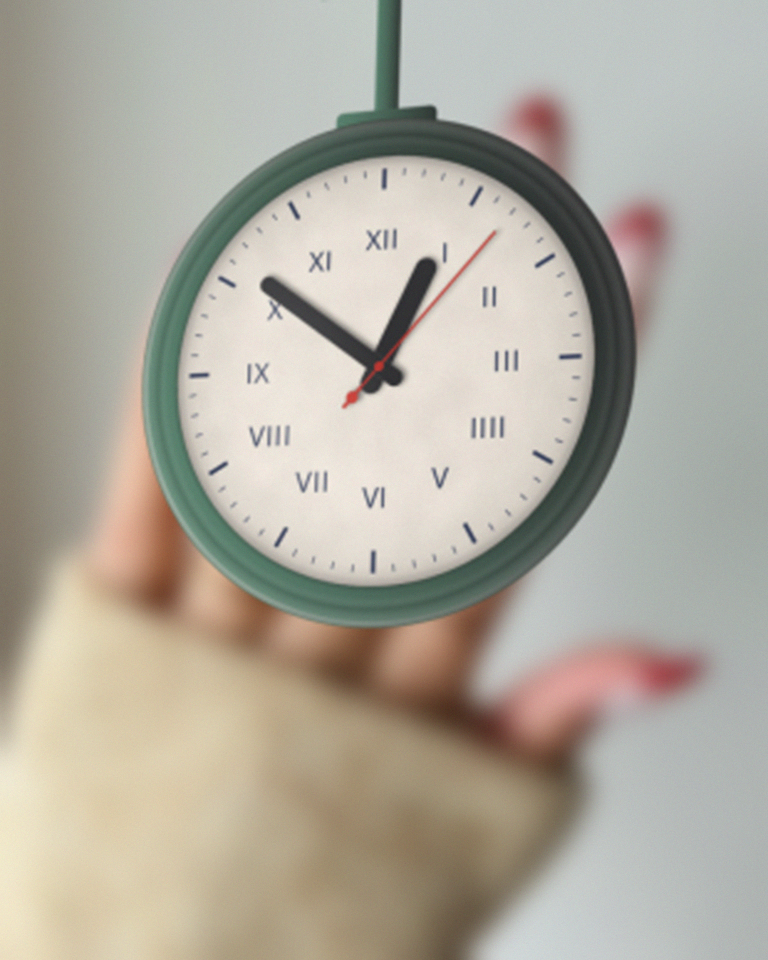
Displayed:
12.51.07
